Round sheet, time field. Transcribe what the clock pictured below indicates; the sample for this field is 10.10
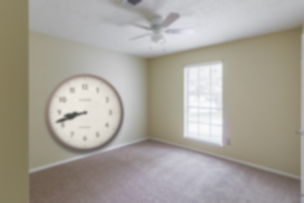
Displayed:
8.42
